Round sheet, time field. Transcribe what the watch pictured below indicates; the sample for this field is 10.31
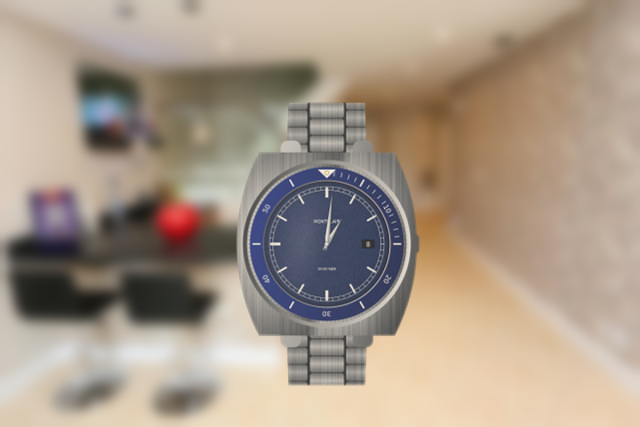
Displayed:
1.01
